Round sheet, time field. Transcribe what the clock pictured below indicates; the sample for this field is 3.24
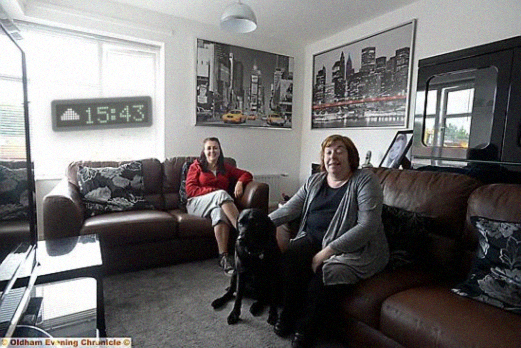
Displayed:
15.43
